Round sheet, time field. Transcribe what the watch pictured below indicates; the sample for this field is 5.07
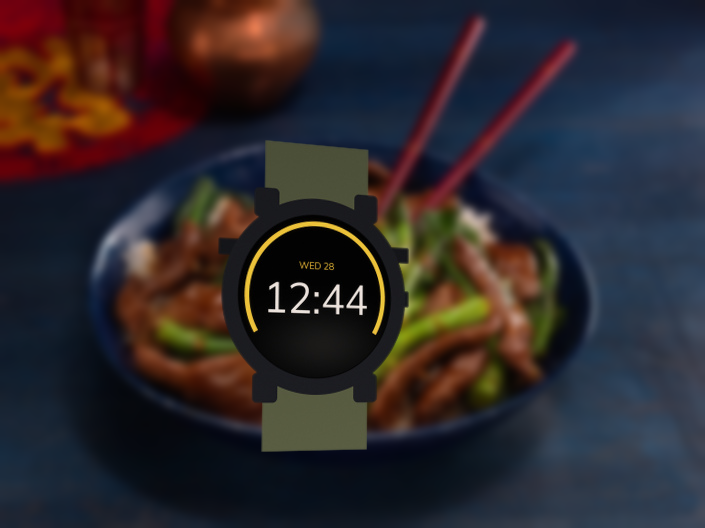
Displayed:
12.44
